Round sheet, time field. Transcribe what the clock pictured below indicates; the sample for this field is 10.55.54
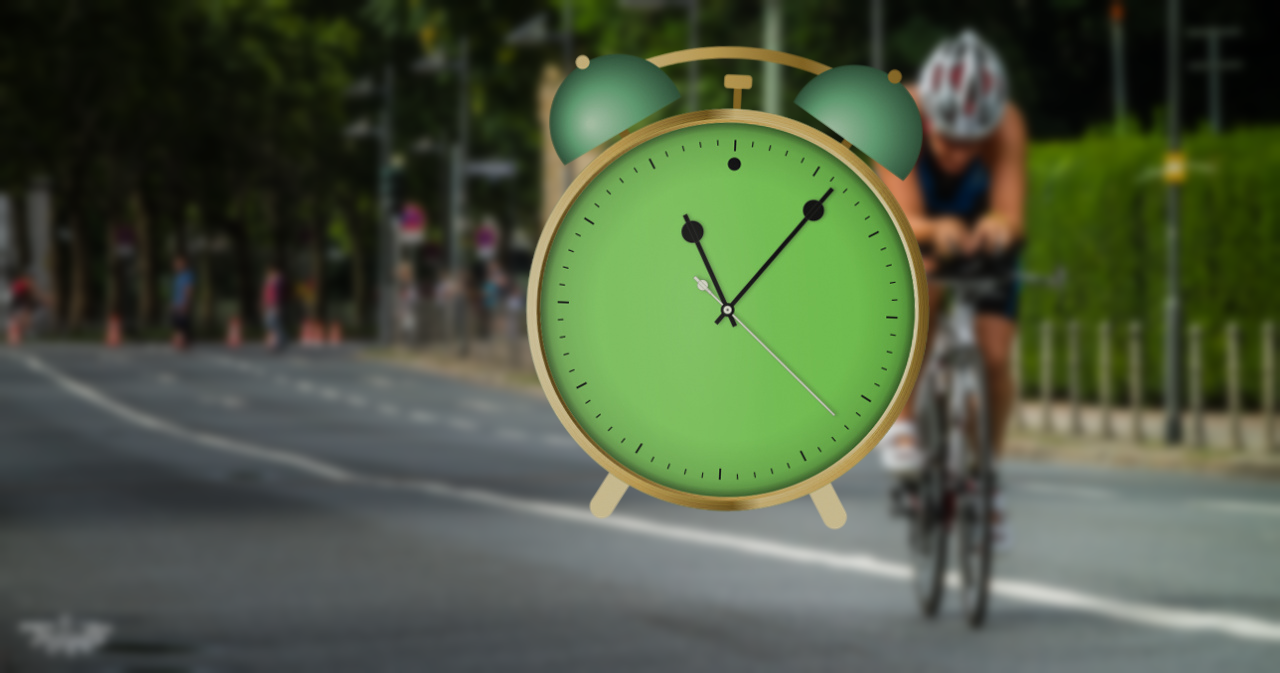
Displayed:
11.06.22
